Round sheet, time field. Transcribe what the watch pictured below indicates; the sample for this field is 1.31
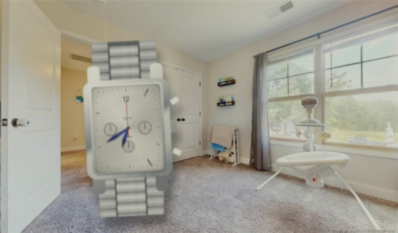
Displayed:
6.40
